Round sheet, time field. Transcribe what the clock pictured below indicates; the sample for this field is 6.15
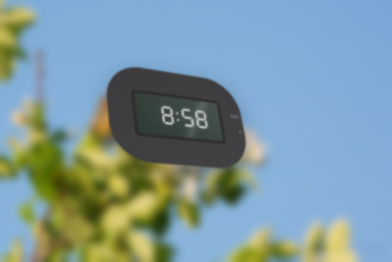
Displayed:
8.58
